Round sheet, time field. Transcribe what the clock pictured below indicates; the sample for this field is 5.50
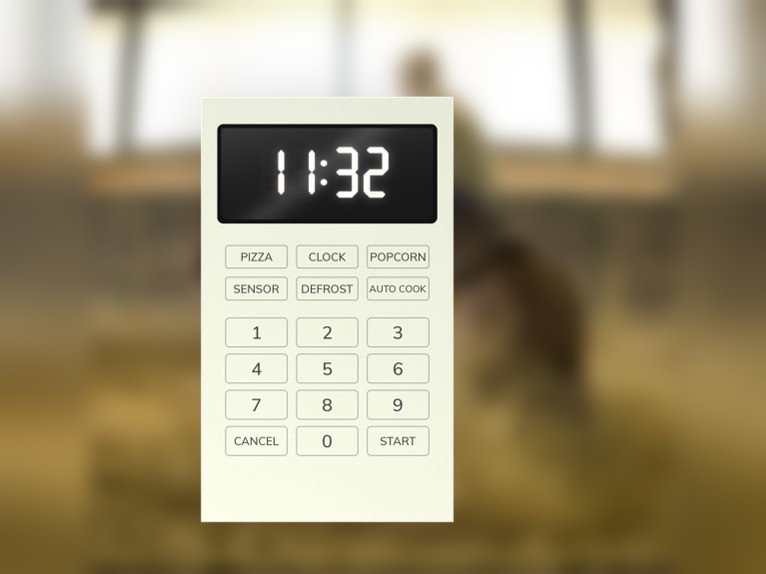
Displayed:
11.32
